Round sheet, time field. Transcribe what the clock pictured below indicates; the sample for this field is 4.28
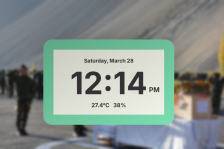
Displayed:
12.14
